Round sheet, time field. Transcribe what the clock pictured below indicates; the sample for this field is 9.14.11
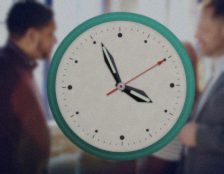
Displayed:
3.56.10
